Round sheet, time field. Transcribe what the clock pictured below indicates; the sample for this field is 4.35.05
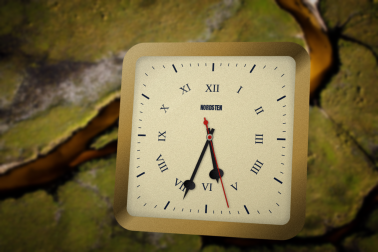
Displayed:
5.33.27
